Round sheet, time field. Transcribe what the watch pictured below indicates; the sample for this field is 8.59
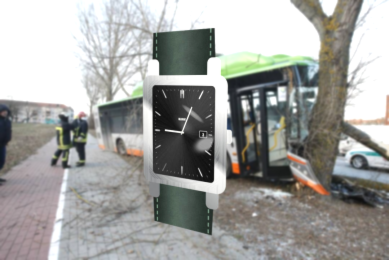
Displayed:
9.04
